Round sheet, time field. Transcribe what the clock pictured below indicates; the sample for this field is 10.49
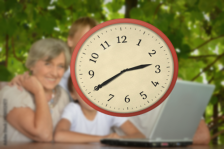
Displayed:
2.40
